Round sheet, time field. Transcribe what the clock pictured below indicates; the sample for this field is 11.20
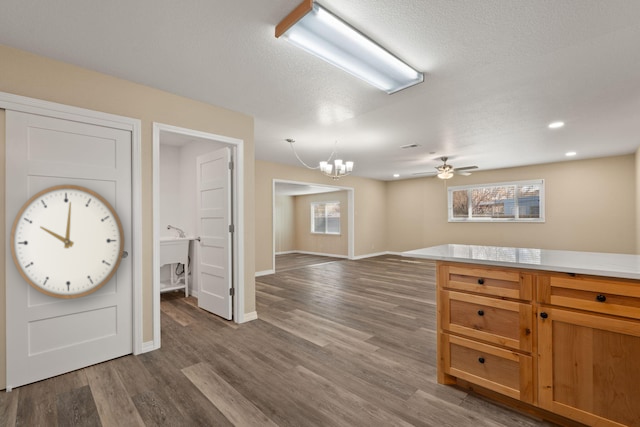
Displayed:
10.01
